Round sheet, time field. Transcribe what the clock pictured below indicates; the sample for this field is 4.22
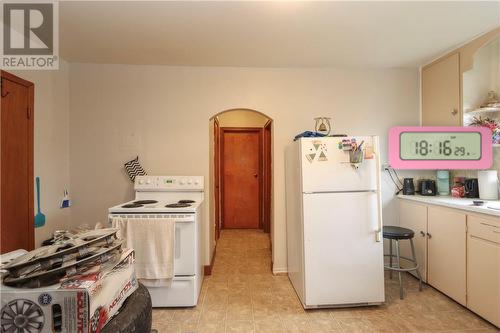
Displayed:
18.16
